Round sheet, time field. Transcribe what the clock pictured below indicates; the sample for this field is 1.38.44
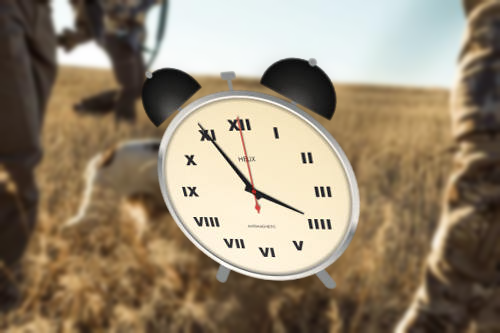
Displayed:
3.55.00
